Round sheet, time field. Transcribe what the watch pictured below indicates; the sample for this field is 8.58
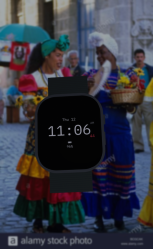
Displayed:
11.06
